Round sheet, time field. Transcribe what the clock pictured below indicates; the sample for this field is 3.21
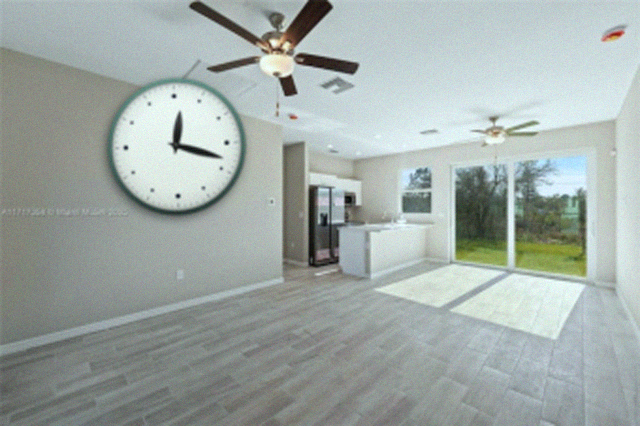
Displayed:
12.18
